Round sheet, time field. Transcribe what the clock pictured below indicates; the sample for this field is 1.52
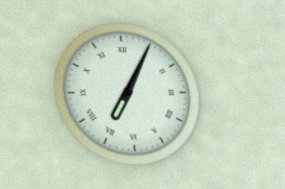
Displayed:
7.05
